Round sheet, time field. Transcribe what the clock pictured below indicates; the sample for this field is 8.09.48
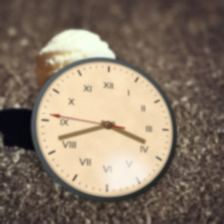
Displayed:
3.41.46
